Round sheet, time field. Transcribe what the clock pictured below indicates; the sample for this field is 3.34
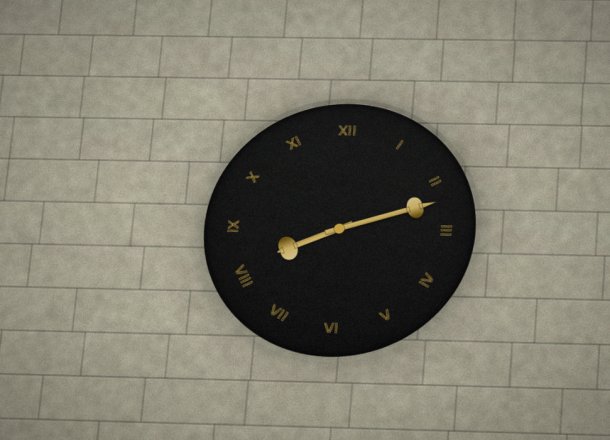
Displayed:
8.12
